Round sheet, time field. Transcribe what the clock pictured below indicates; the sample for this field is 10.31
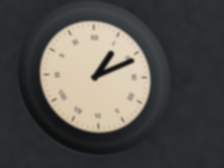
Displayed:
1.11
